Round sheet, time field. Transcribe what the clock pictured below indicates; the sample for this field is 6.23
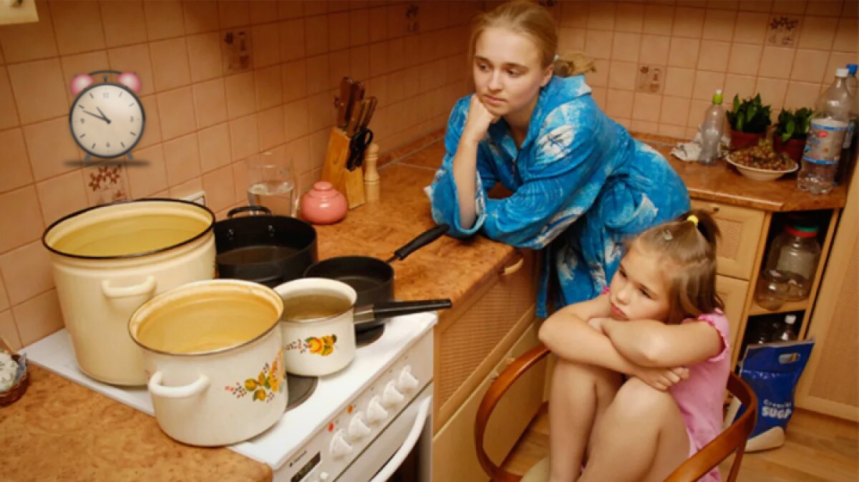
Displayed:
10.49
